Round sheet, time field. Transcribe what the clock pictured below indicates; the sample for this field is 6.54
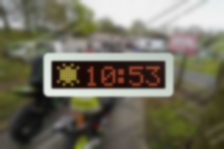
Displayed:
10.53
